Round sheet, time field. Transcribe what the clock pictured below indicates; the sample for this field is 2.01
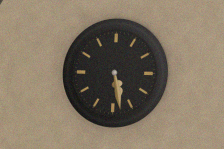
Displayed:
5.28
